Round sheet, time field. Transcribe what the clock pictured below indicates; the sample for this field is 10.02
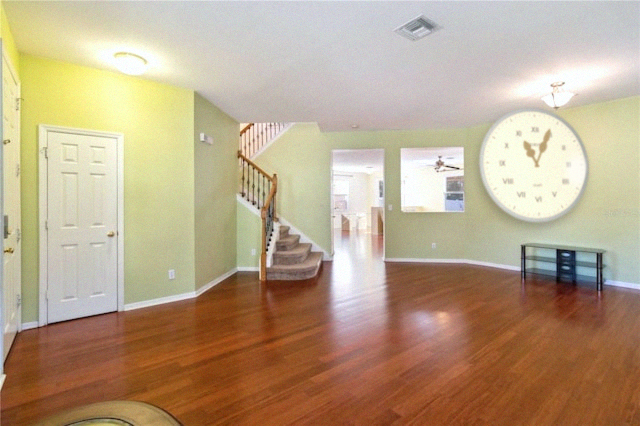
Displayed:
11.04
